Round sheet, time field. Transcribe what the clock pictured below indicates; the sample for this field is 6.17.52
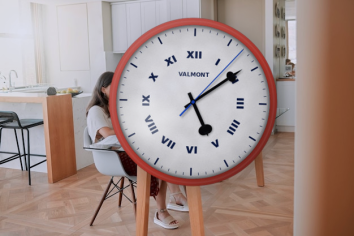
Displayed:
5.09.07
